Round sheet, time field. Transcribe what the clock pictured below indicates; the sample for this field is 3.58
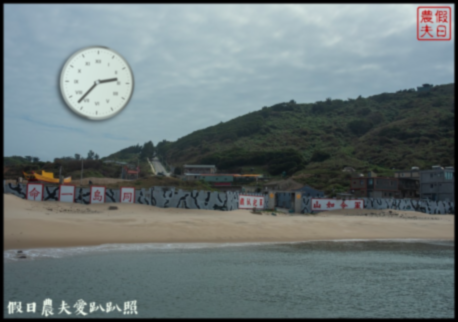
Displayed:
2.37
